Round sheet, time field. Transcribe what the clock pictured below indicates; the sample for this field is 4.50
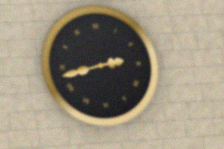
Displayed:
2.43
